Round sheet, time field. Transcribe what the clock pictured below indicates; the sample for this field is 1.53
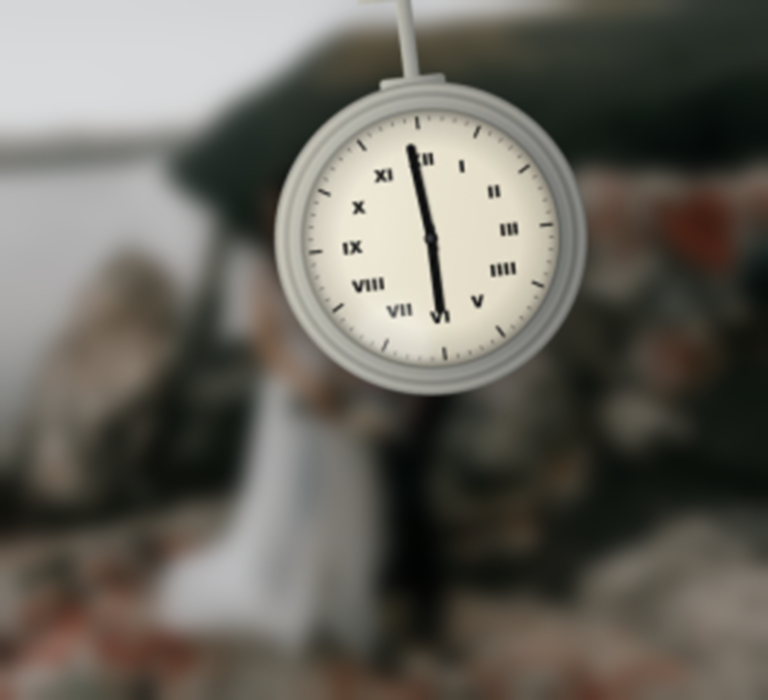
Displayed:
5.59
